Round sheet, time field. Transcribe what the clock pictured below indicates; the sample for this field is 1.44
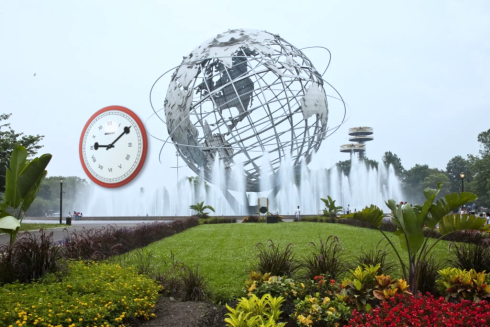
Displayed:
9.09
